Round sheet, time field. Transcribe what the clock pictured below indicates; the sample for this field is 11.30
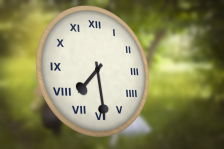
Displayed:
7.29
